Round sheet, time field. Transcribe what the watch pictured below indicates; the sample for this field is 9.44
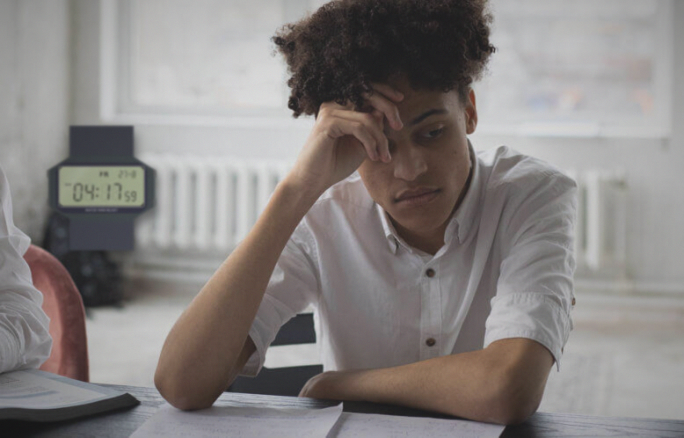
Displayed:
4.17
